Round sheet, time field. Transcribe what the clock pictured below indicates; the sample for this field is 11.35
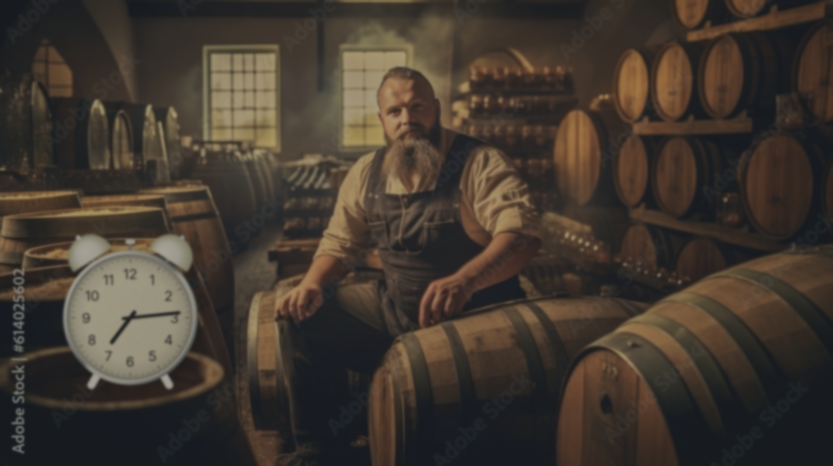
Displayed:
7.14
